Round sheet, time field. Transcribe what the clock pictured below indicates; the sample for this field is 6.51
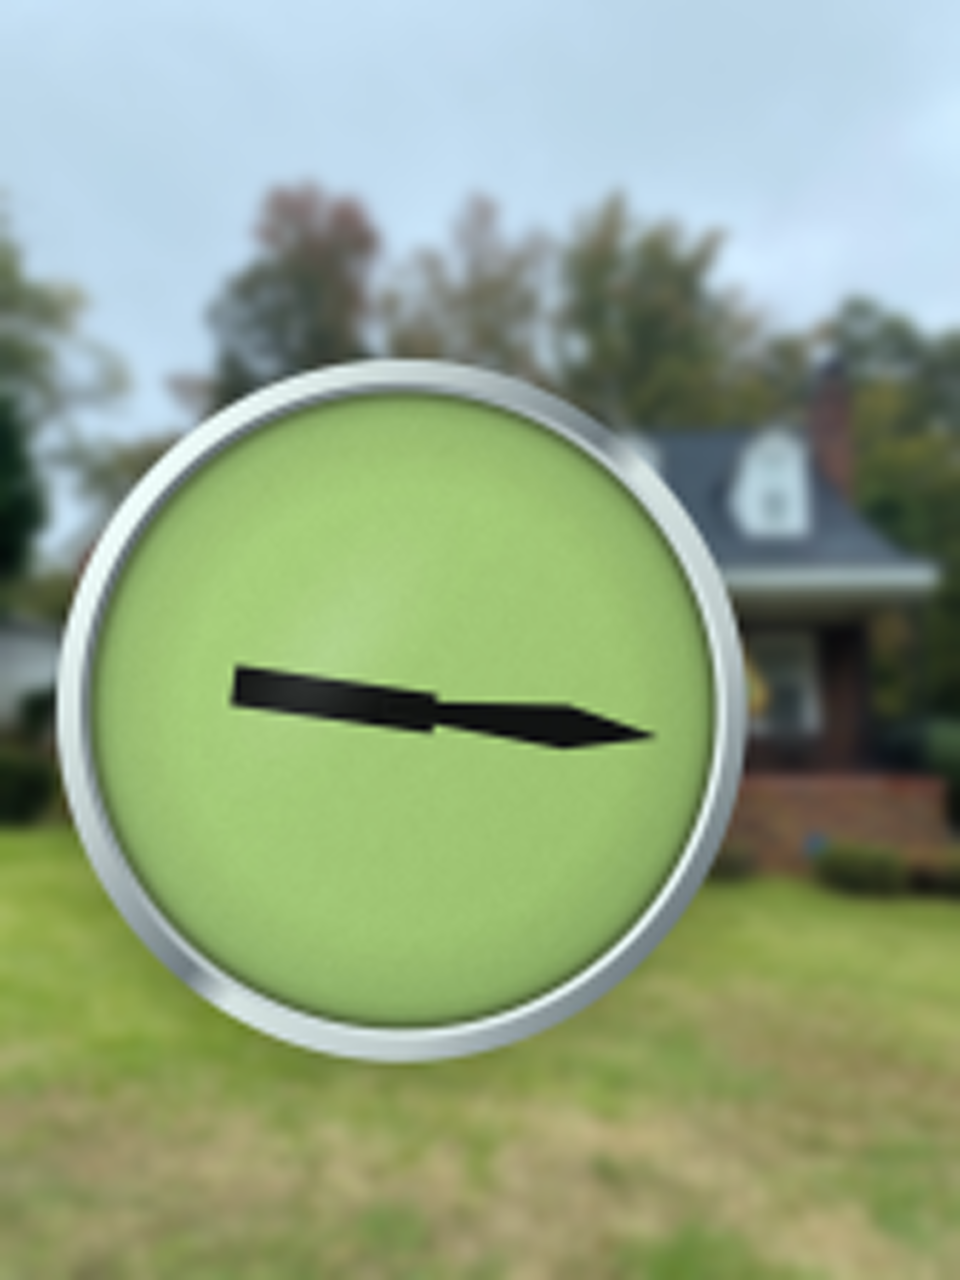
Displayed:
9.16
